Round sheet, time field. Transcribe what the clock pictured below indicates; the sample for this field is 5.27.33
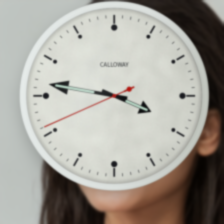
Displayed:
3.46.41
